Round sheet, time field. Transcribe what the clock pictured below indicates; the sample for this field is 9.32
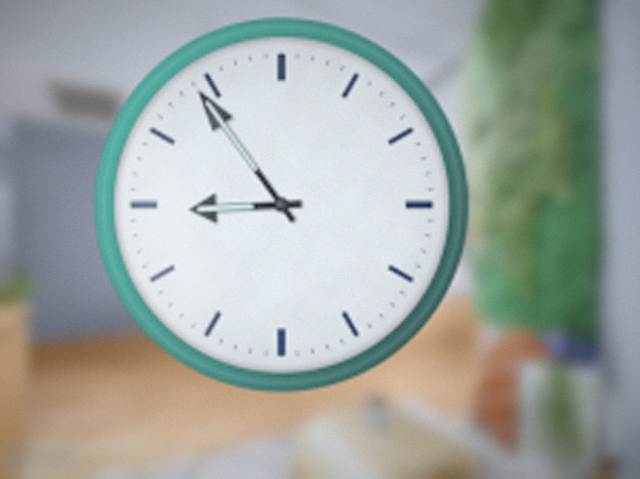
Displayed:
8.54
